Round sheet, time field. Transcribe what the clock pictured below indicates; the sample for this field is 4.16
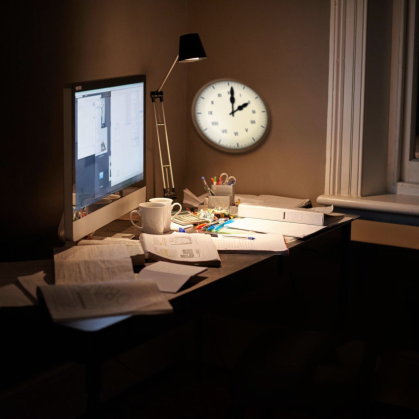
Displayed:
2.01
